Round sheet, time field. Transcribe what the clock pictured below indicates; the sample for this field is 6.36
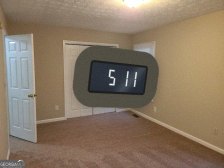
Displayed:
5.11
